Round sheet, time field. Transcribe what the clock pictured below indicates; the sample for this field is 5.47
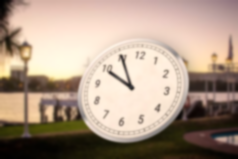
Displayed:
9.55
